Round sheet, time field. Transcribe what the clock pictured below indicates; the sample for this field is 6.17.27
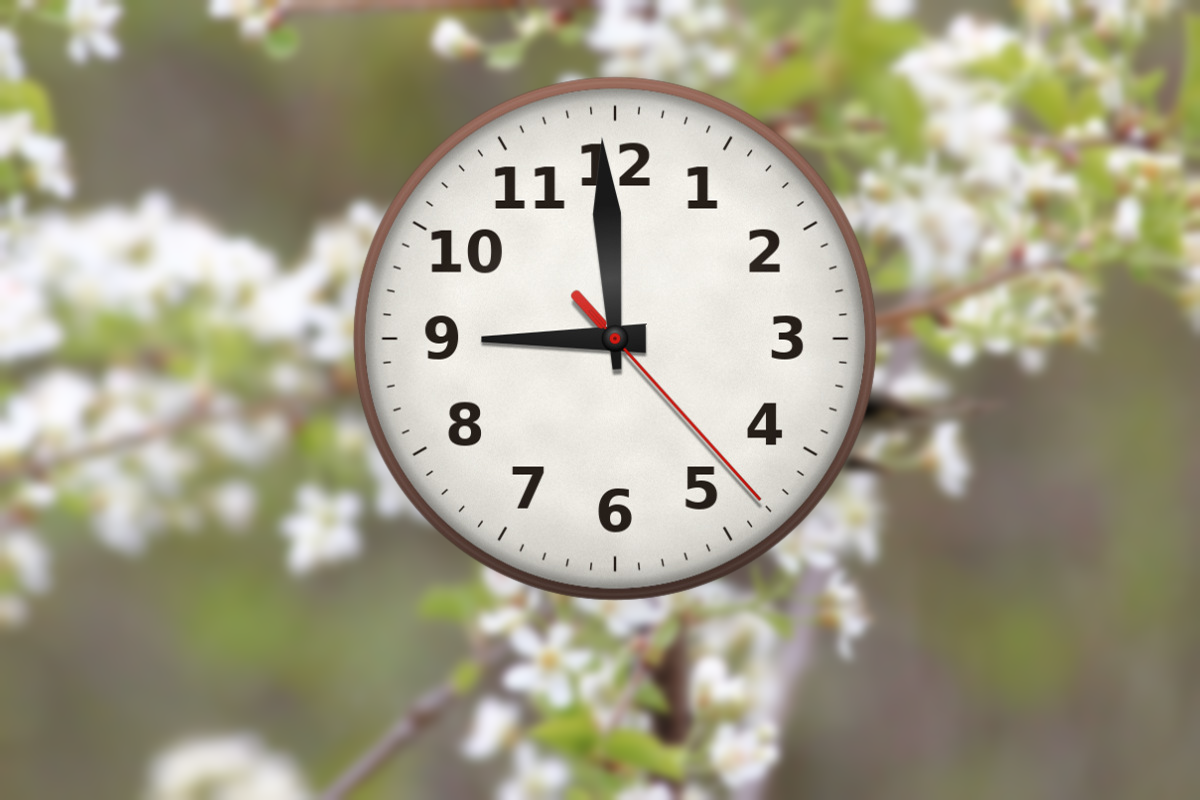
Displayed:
8.59.23
